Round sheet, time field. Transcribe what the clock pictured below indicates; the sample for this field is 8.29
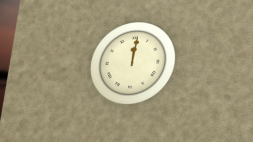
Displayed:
12.01
